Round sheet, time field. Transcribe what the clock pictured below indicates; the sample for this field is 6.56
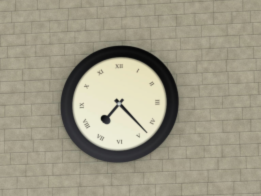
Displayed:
7.23
